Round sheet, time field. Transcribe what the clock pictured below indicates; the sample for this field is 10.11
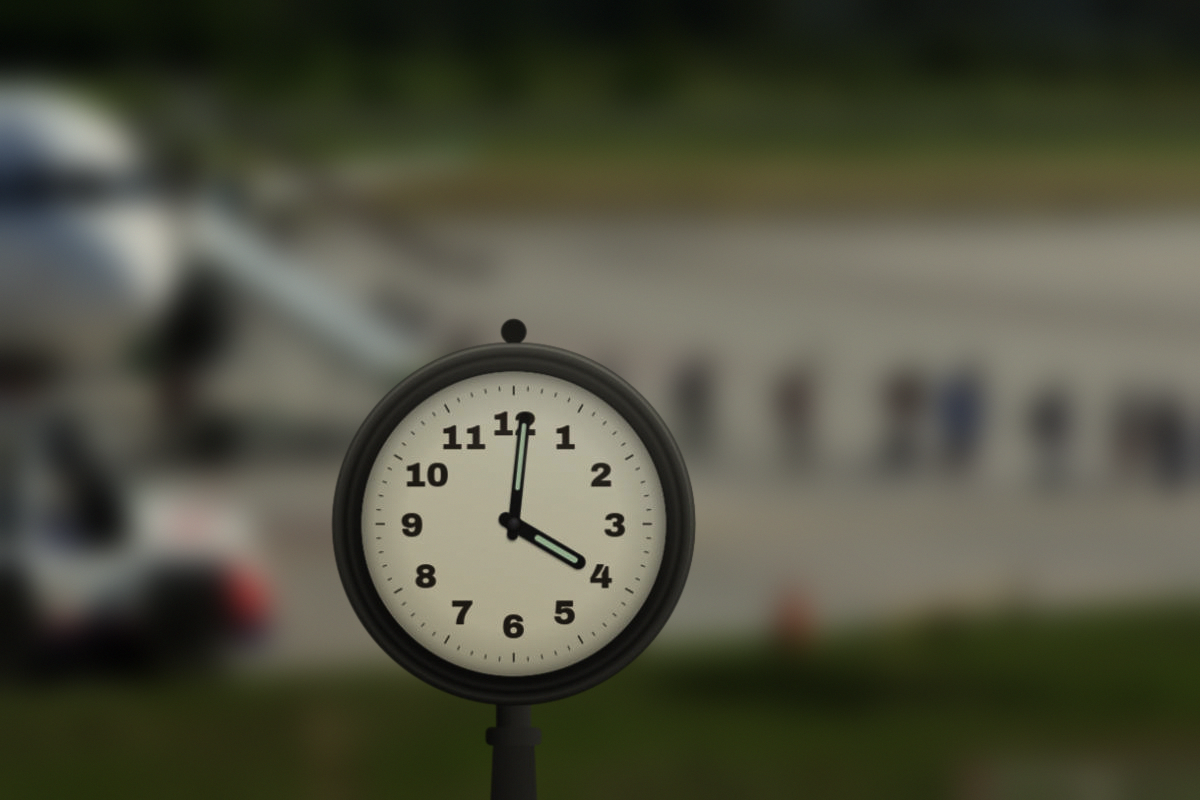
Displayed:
4.01
